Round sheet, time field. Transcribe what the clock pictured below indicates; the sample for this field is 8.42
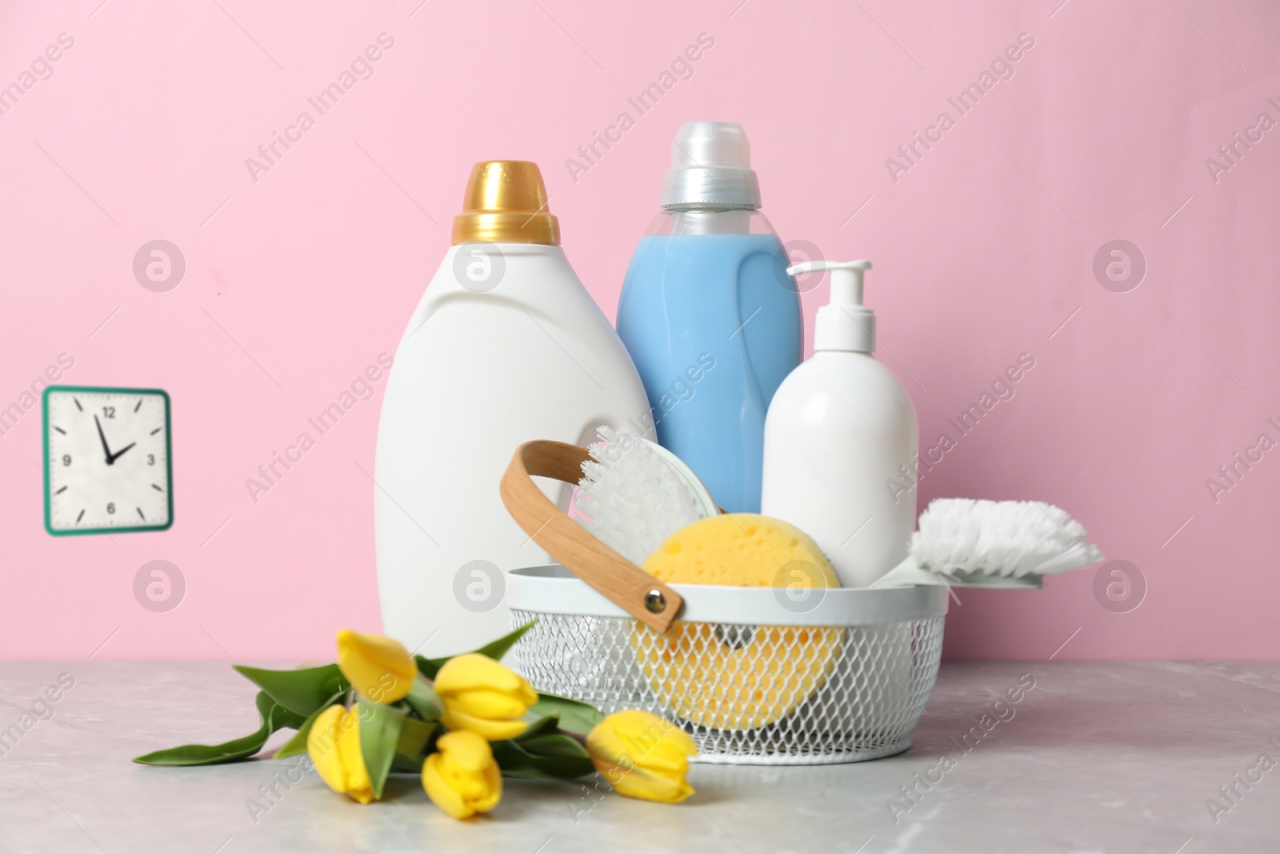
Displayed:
1.57
